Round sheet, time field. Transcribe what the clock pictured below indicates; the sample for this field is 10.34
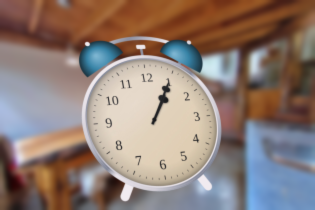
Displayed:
1.05
